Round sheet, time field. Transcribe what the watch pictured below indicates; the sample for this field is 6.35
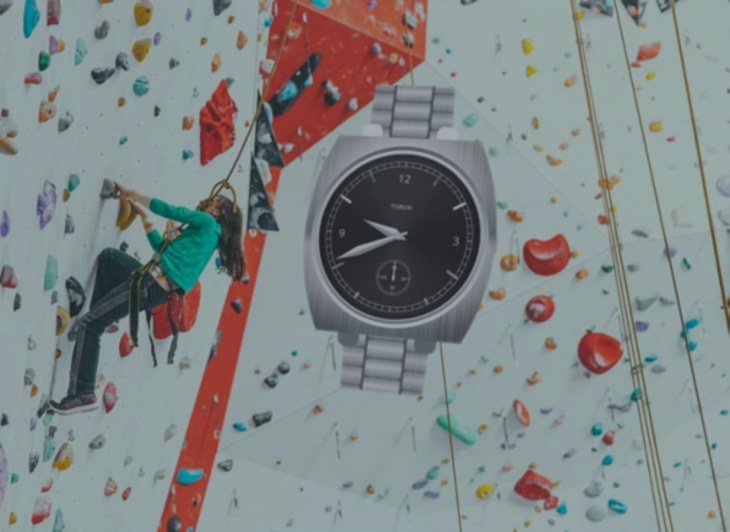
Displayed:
9.41
